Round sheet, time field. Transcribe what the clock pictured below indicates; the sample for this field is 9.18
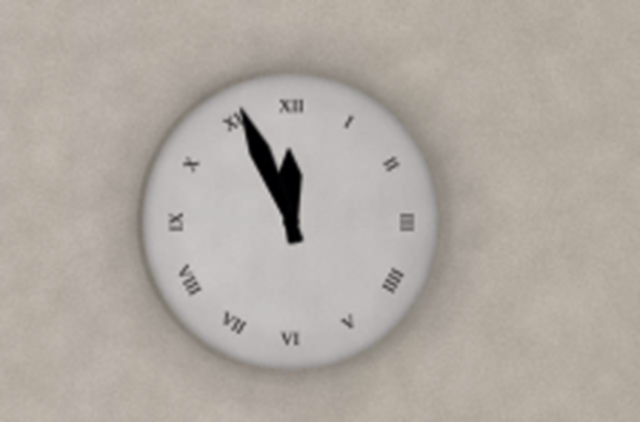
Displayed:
11.56
